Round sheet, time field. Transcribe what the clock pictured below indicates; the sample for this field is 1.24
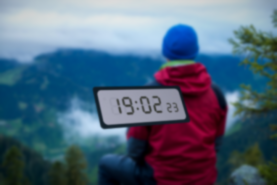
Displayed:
19.02
